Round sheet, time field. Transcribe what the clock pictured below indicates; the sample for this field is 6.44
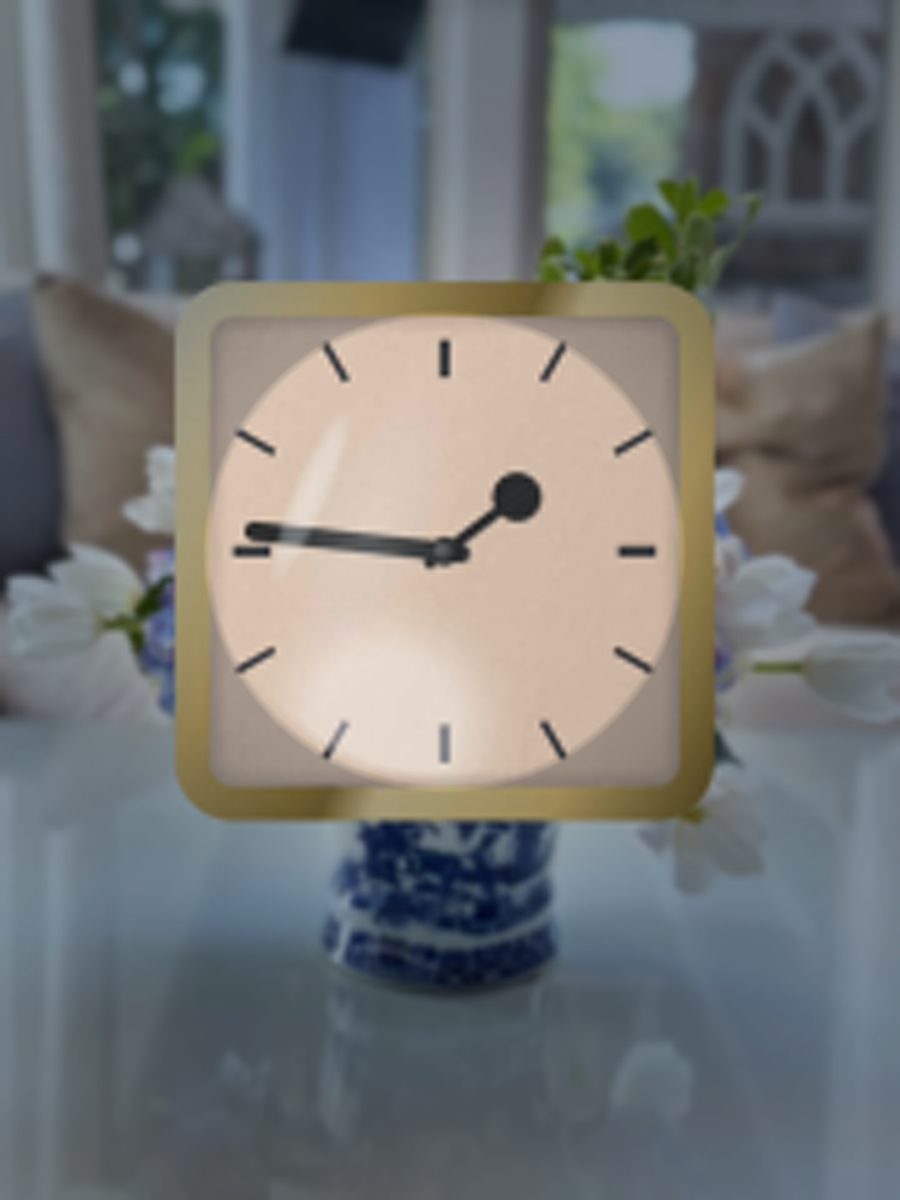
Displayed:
1.46
